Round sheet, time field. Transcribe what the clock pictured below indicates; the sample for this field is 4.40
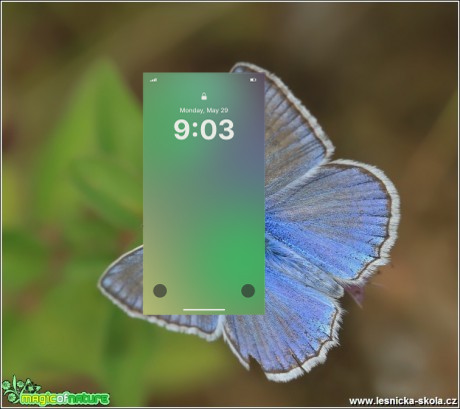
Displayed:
9.03
